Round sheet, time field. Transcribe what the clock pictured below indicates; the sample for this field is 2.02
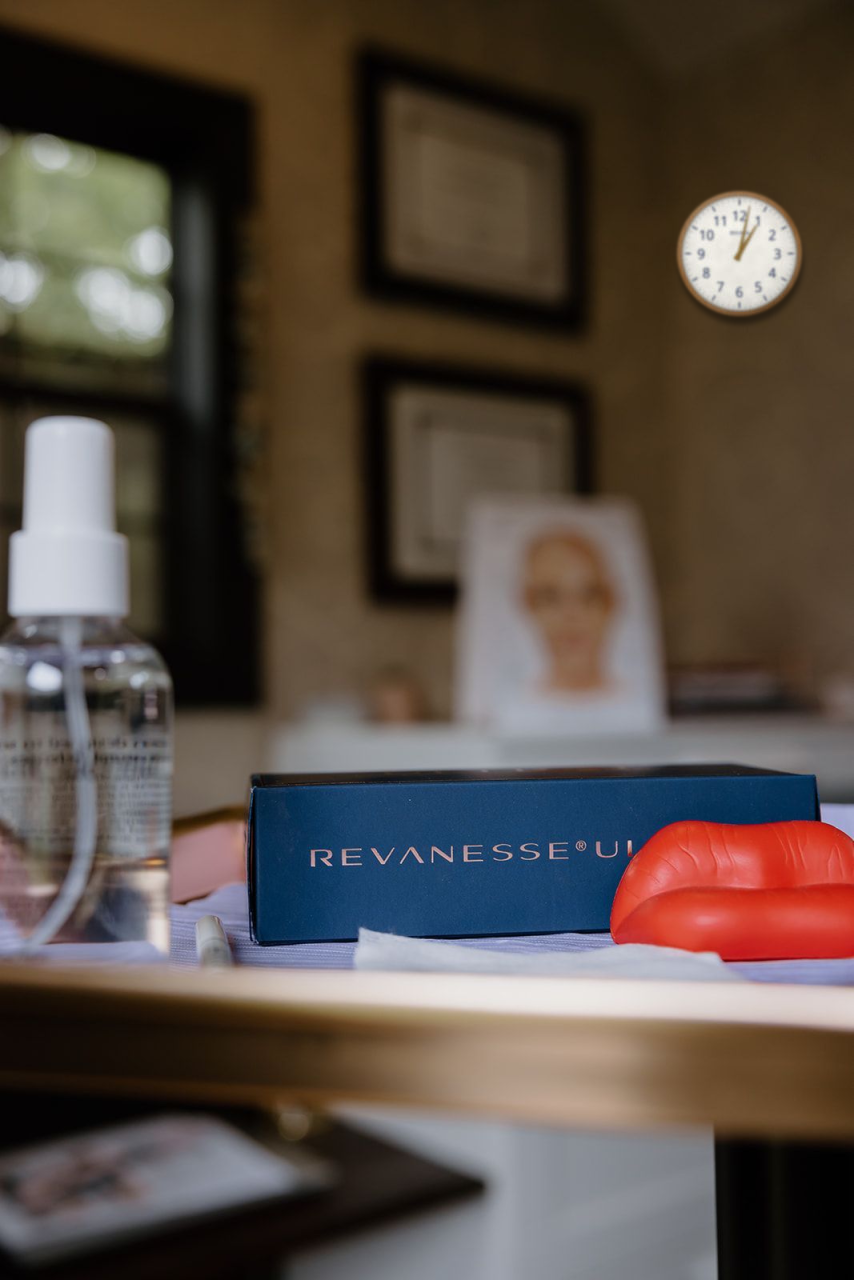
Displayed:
1.02
